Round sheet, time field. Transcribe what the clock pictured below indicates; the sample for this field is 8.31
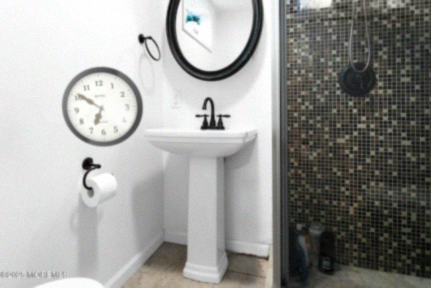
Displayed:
6.51
